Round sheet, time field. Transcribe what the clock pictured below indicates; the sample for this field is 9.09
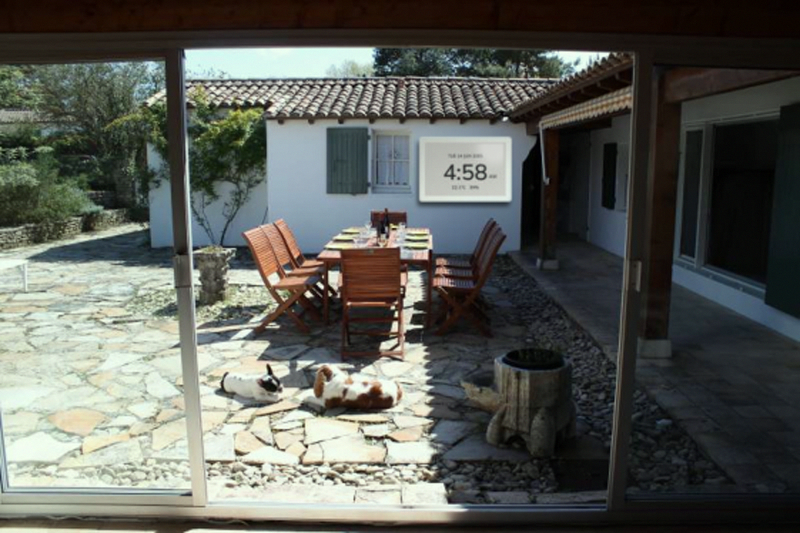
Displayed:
4.58
